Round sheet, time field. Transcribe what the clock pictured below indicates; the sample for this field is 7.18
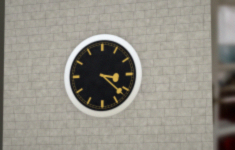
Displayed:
3.22
